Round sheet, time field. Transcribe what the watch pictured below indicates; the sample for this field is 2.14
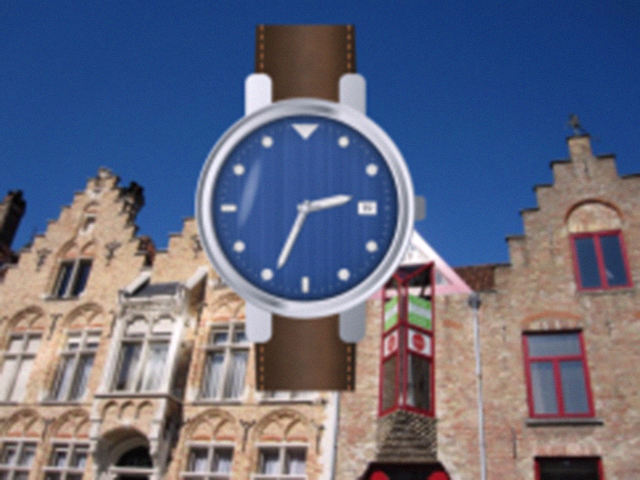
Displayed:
2.34
